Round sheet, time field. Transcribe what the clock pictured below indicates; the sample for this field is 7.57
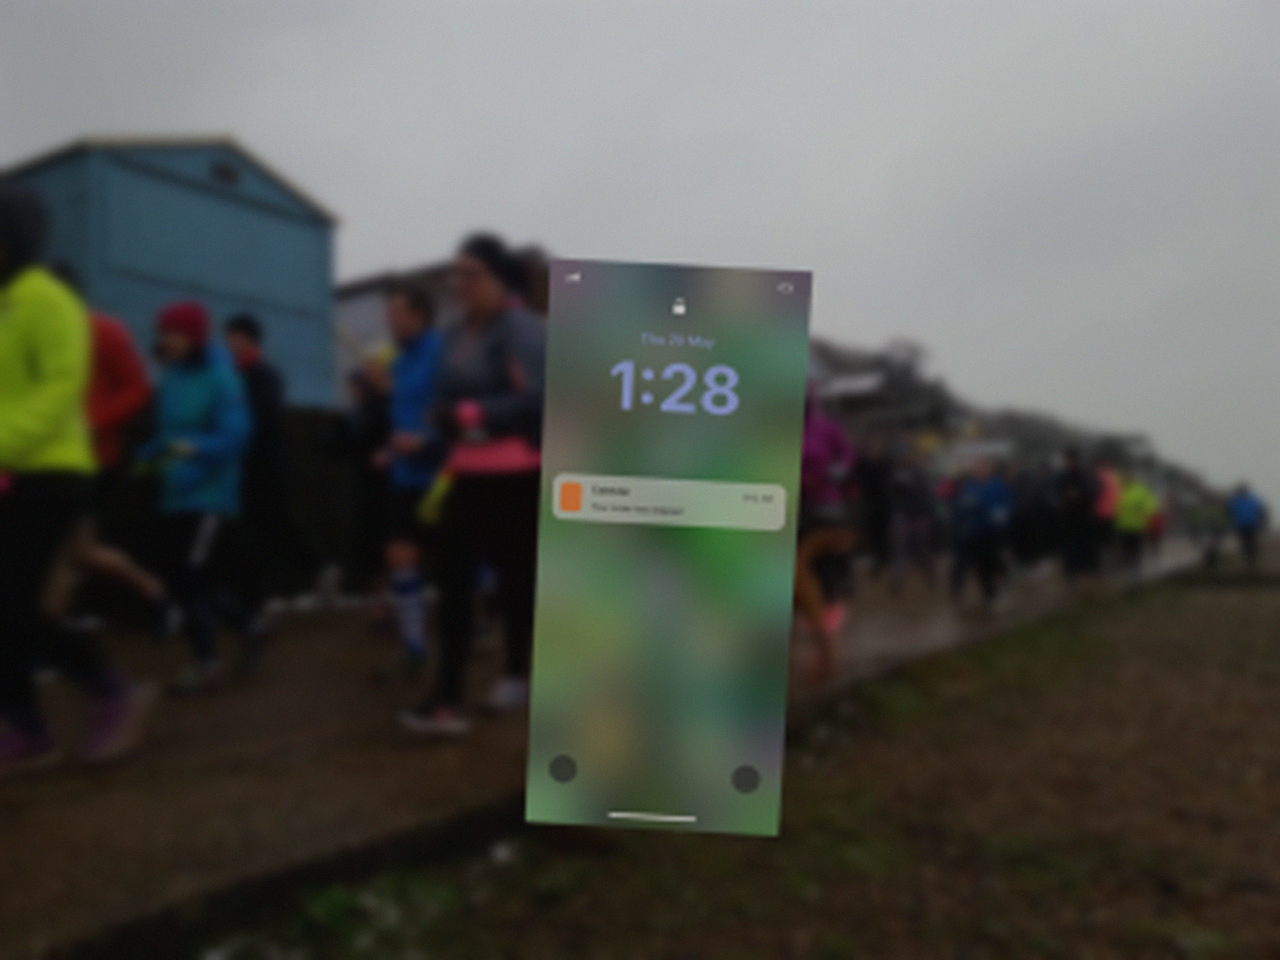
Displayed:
1.28
